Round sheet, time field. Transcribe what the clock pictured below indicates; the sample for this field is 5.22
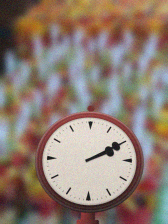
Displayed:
2.10
